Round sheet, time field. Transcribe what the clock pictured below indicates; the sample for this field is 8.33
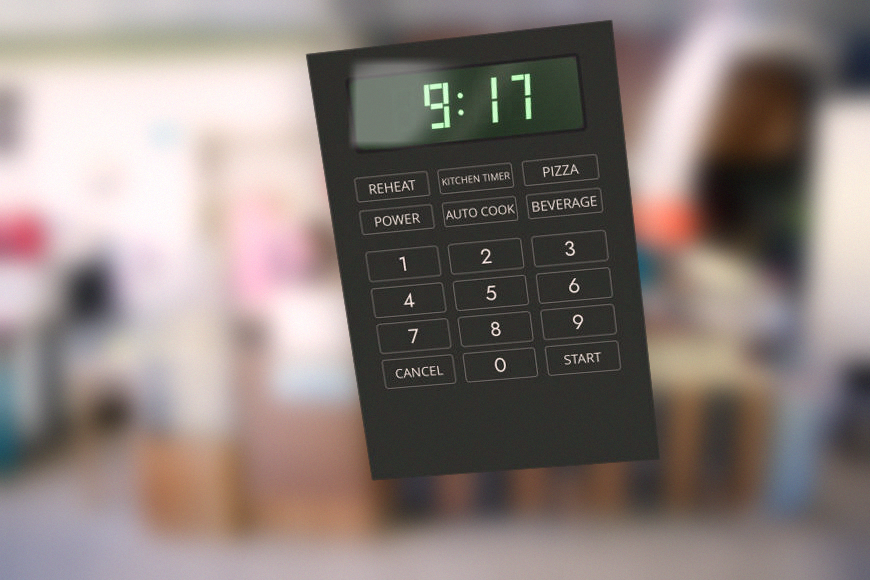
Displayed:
9.17
